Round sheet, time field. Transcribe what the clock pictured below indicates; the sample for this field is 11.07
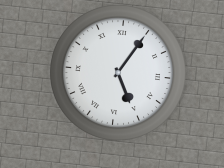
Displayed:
5.05
